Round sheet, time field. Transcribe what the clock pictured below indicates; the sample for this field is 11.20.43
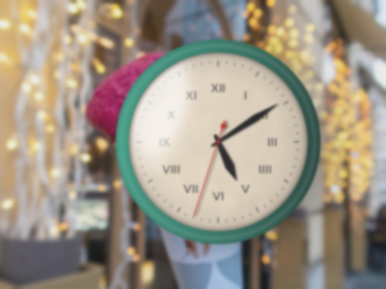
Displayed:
5.09.33
